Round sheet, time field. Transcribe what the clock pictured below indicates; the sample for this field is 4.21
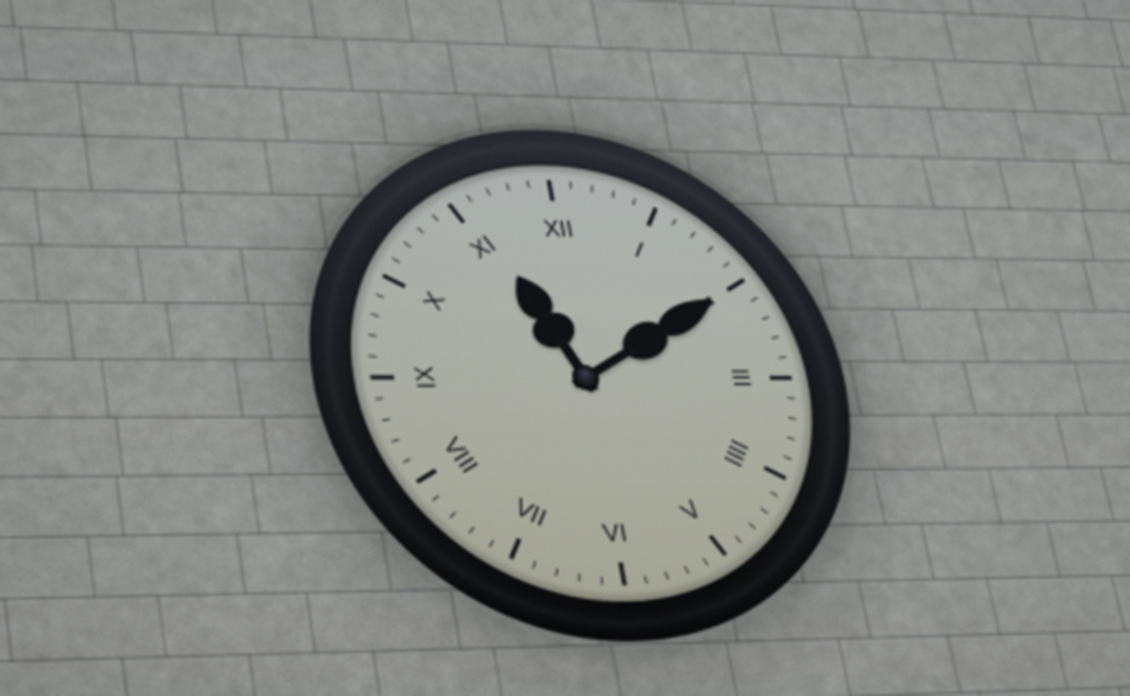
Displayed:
11.10
